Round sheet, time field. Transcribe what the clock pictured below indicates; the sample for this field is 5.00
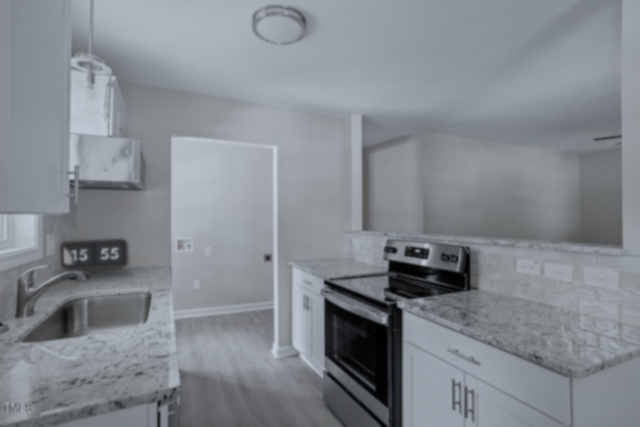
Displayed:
15.55
